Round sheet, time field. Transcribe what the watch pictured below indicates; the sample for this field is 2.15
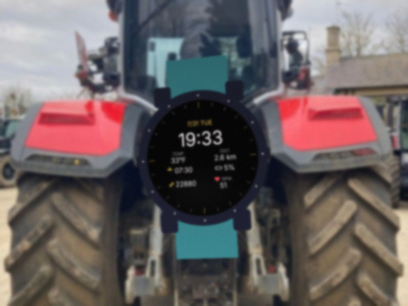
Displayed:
19.33
